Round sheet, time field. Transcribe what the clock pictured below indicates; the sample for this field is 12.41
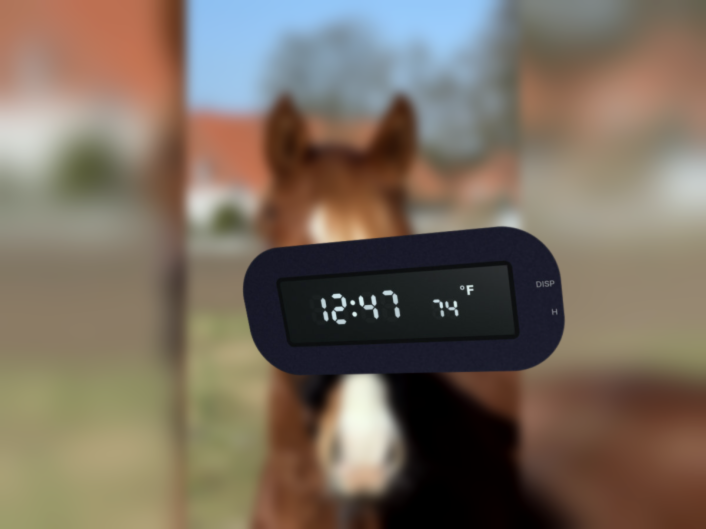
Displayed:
12.47
